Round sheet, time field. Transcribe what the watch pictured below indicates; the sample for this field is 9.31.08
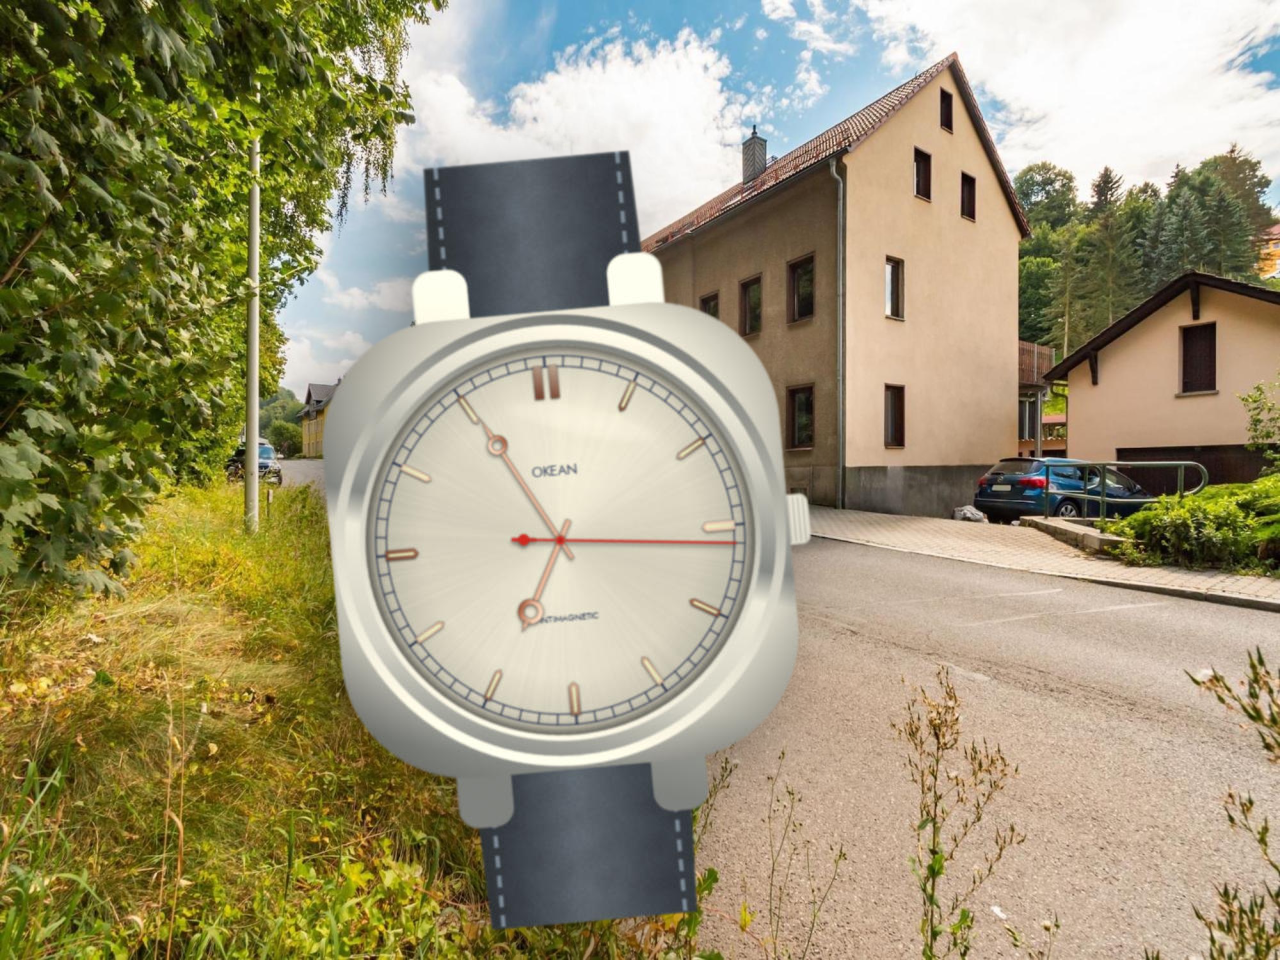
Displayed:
6.55.16
